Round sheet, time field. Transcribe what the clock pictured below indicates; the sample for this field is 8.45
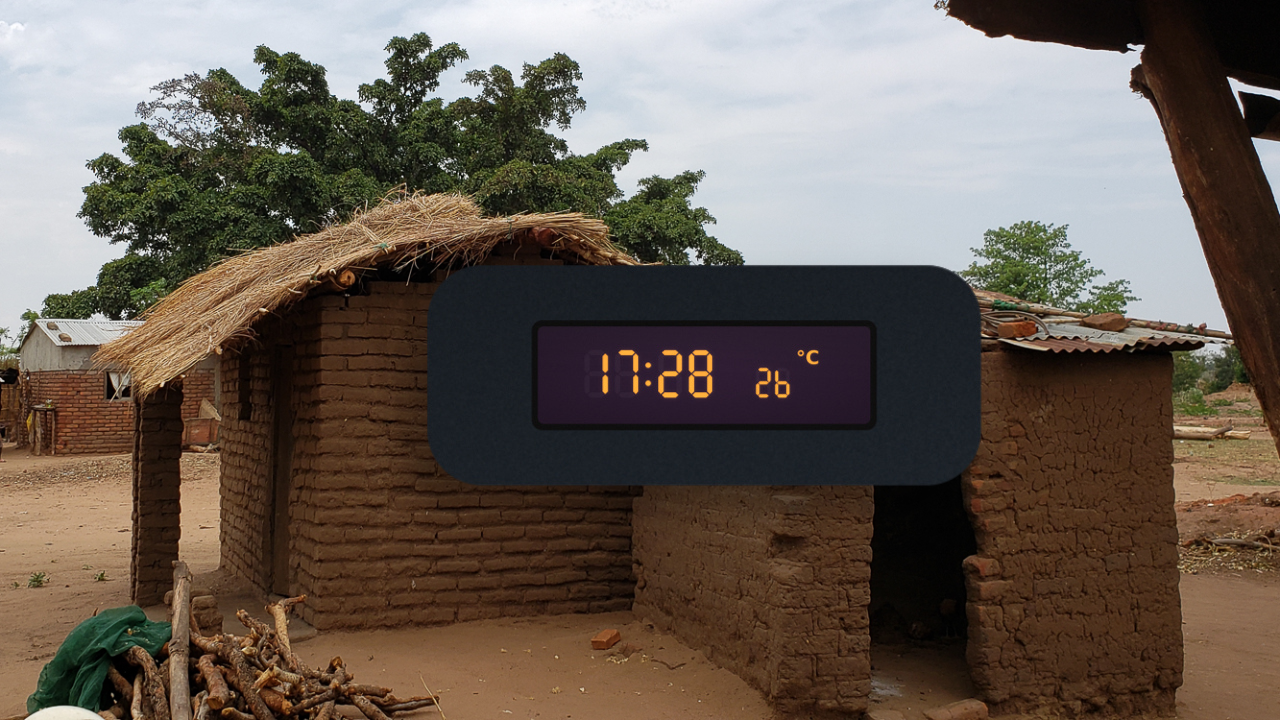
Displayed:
17.28
